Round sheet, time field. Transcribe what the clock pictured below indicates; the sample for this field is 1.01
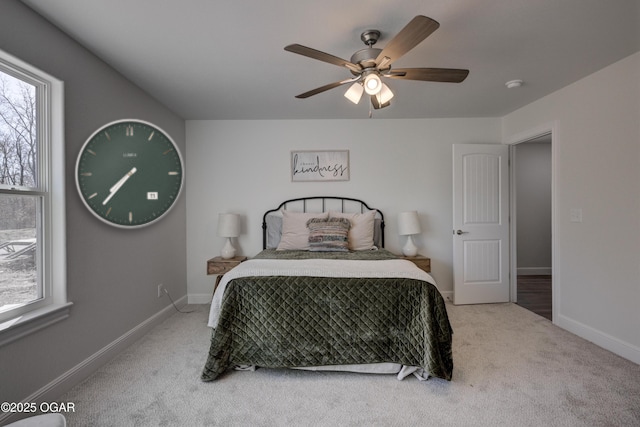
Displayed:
7.37
